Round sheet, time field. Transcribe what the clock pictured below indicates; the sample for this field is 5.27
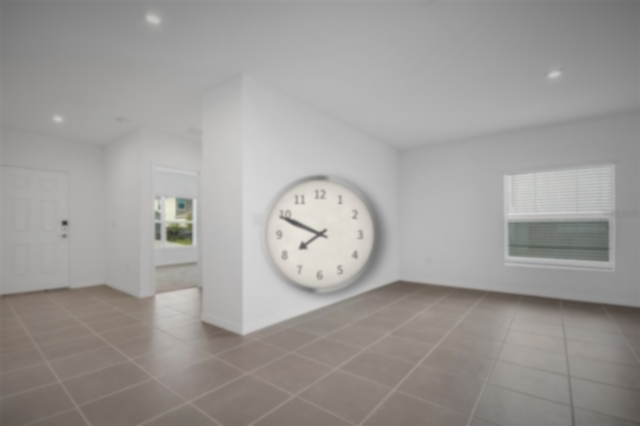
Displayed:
7.49
